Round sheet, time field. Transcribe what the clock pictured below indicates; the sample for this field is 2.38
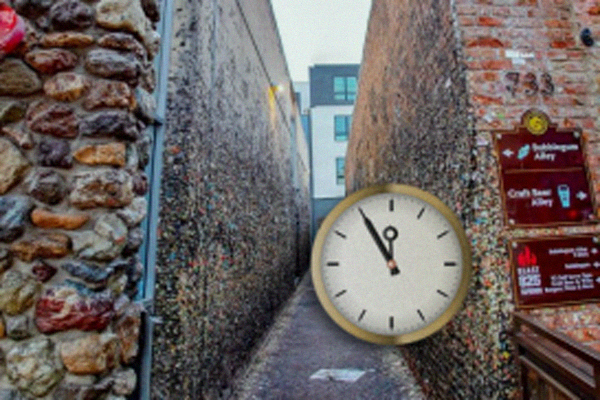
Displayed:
11.55
